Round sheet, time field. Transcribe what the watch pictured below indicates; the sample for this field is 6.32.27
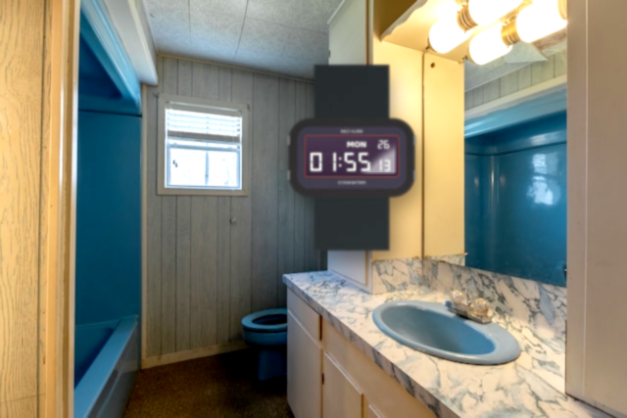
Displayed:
1.55.13
